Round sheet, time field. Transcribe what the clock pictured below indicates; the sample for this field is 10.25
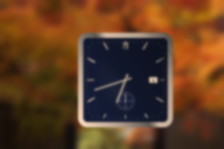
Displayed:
6.42
